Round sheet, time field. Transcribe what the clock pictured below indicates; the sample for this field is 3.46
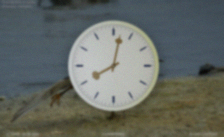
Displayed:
8.02
